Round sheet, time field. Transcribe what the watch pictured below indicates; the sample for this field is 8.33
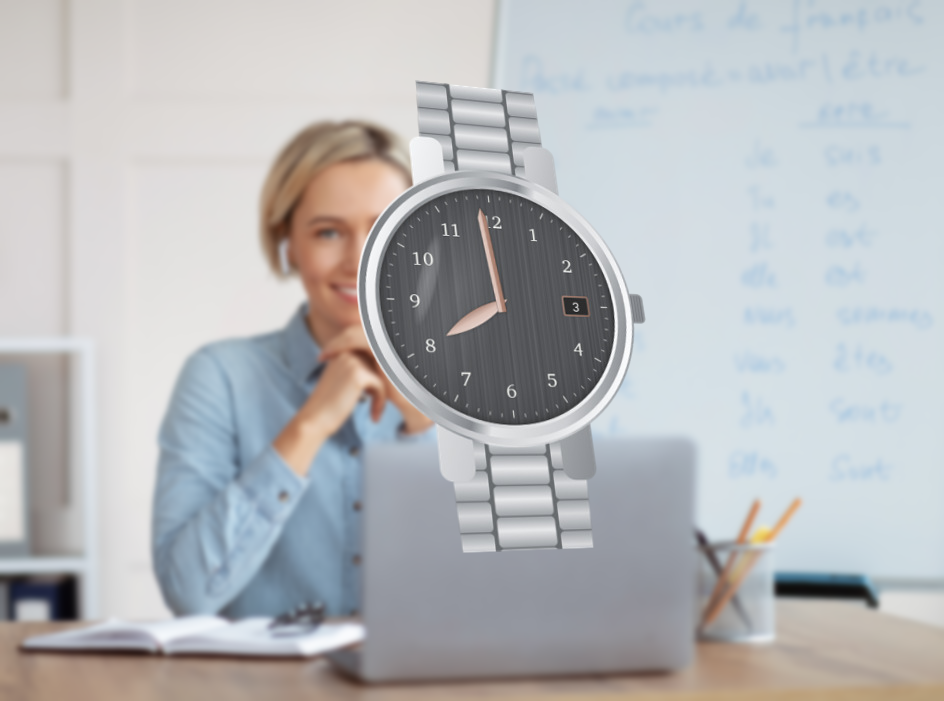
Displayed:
7.59
